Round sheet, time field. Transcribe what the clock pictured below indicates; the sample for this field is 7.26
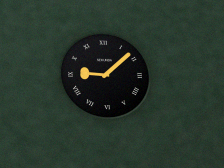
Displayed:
9.08
